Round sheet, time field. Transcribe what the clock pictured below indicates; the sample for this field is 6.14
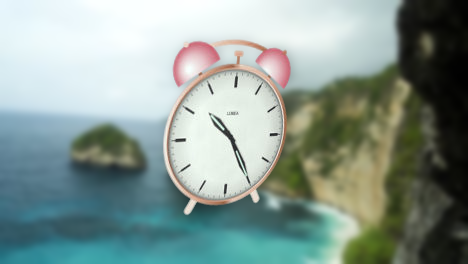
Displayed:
10.25
